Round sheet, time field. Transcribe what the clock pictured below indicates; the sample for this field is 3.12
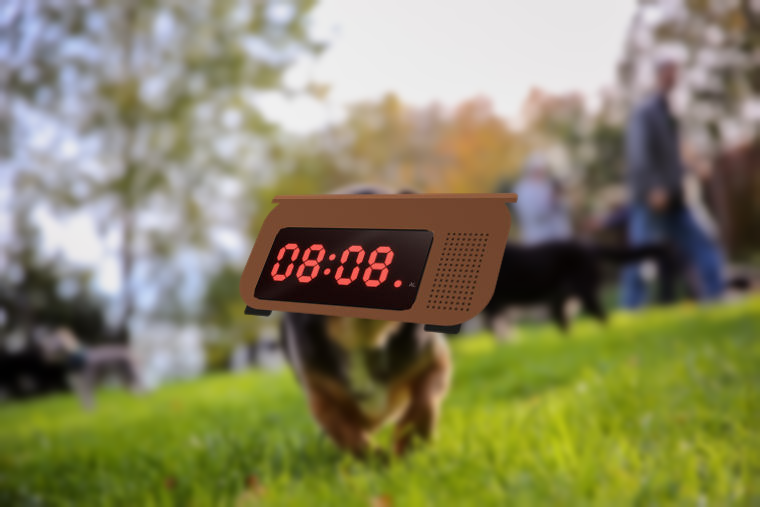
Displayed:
8.08
